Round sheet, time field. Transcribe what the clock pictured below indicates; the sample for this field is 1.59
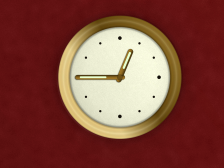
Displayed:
12.45
